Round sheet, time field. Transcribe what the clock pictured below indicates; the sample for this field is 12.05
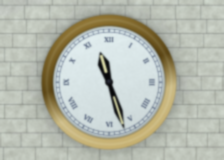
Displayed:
11.27
